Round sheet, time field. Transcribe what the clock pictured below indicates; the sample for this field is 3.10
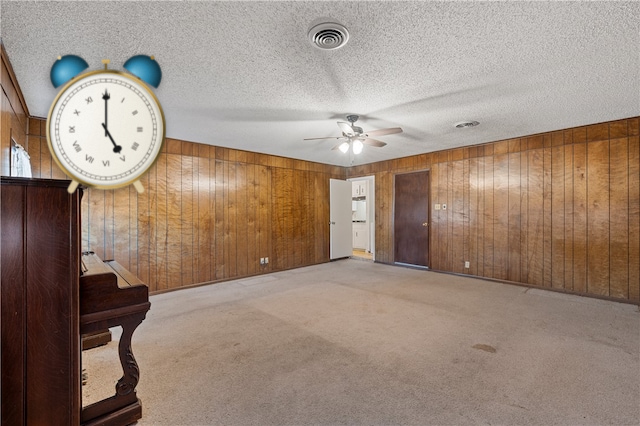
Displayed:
5.00
